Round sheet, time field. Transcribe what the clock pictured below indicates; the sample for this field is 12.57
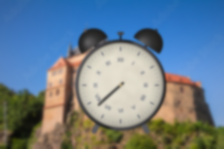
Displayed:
7.38
